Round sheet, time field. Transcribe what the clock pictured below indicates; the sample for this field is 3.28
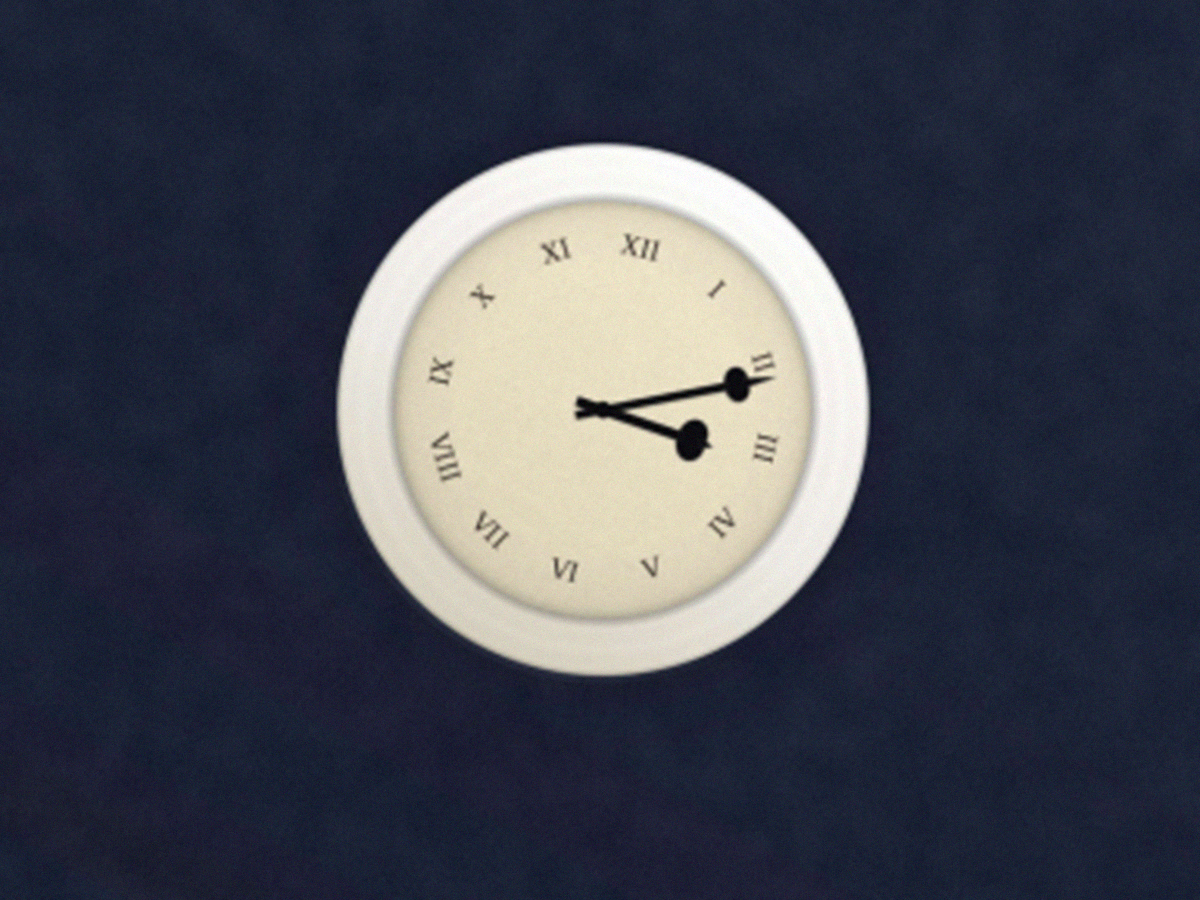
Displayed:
3.11
